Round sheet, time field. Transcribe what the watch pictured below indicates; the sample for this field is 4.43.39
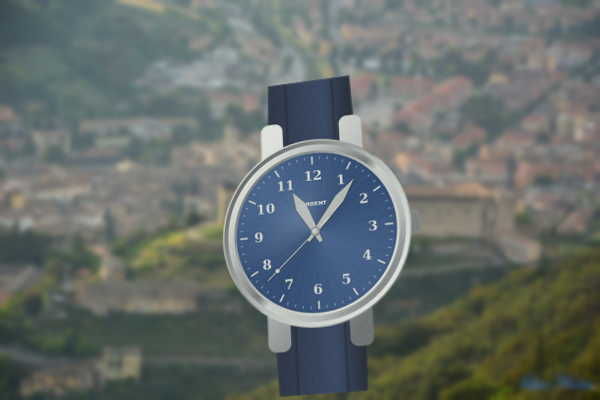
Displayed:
11.06.38
